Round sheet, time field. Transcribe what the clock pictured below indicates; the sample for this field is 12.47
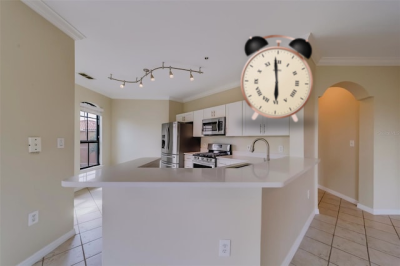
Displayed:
5.59
